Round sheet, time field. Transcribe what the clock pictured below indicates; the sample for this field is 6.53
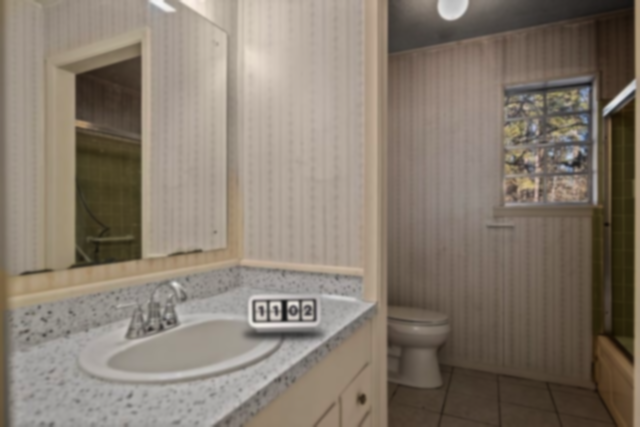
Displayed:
11.02
